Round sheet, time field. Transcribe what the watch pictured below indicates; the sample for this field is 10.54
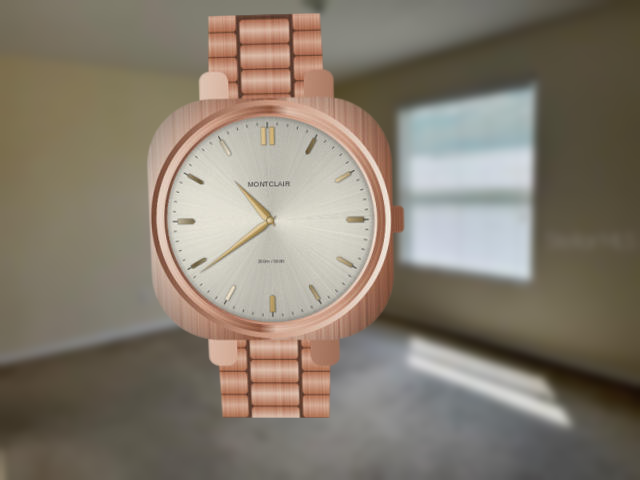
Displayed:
10.39
